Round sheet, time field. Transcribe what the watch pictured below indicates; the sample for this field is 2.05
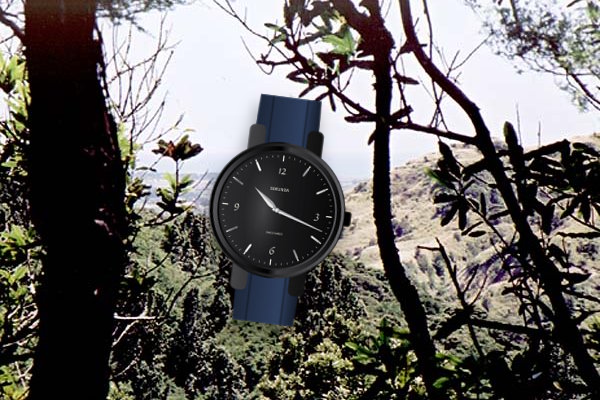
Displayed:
10.18
